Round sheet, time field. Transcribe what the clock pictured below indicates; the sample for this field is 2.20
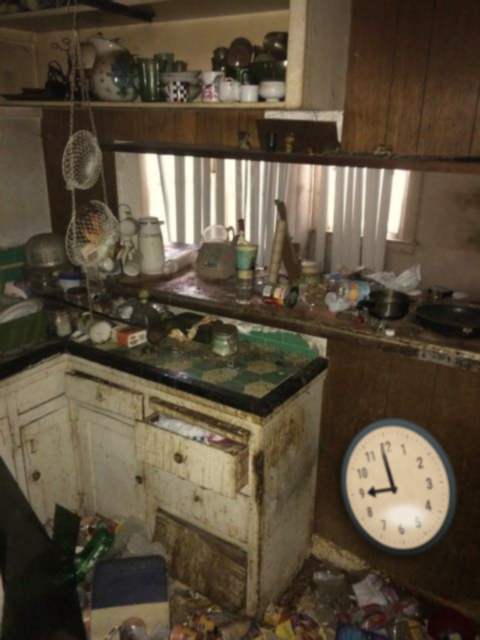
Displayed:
8.59
